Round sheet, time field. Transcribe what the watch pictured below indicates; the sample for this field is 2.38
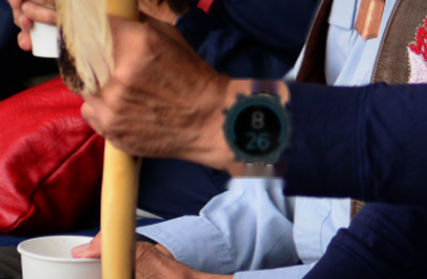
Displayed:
8.26
